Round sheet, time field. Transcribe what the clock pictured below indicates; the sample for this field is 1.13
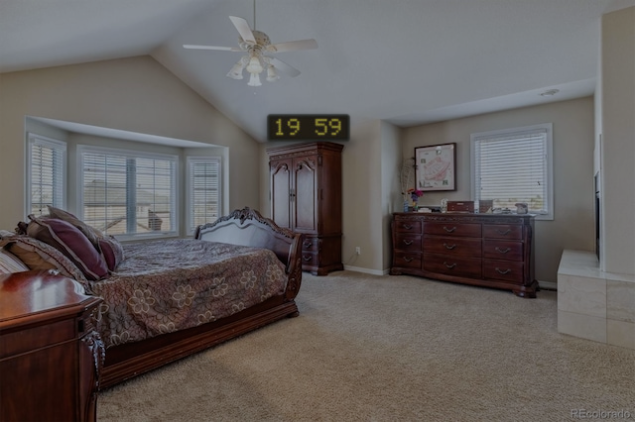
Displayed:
19.59
